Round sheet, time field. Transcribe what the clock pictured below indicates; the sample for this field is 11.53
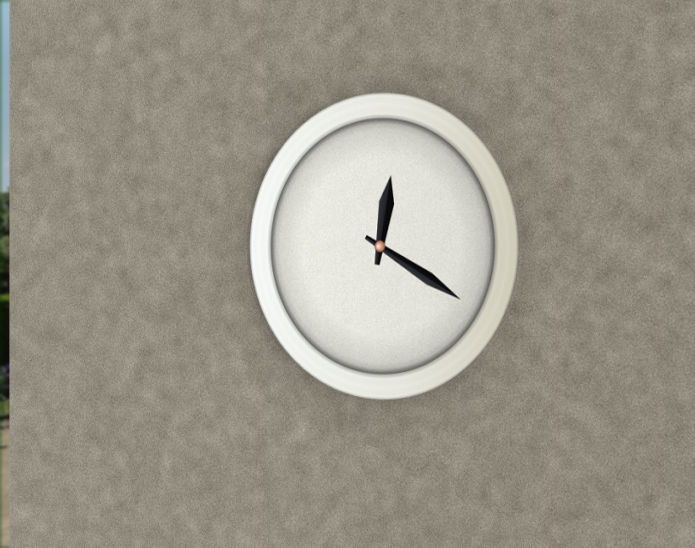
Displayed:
12.20
